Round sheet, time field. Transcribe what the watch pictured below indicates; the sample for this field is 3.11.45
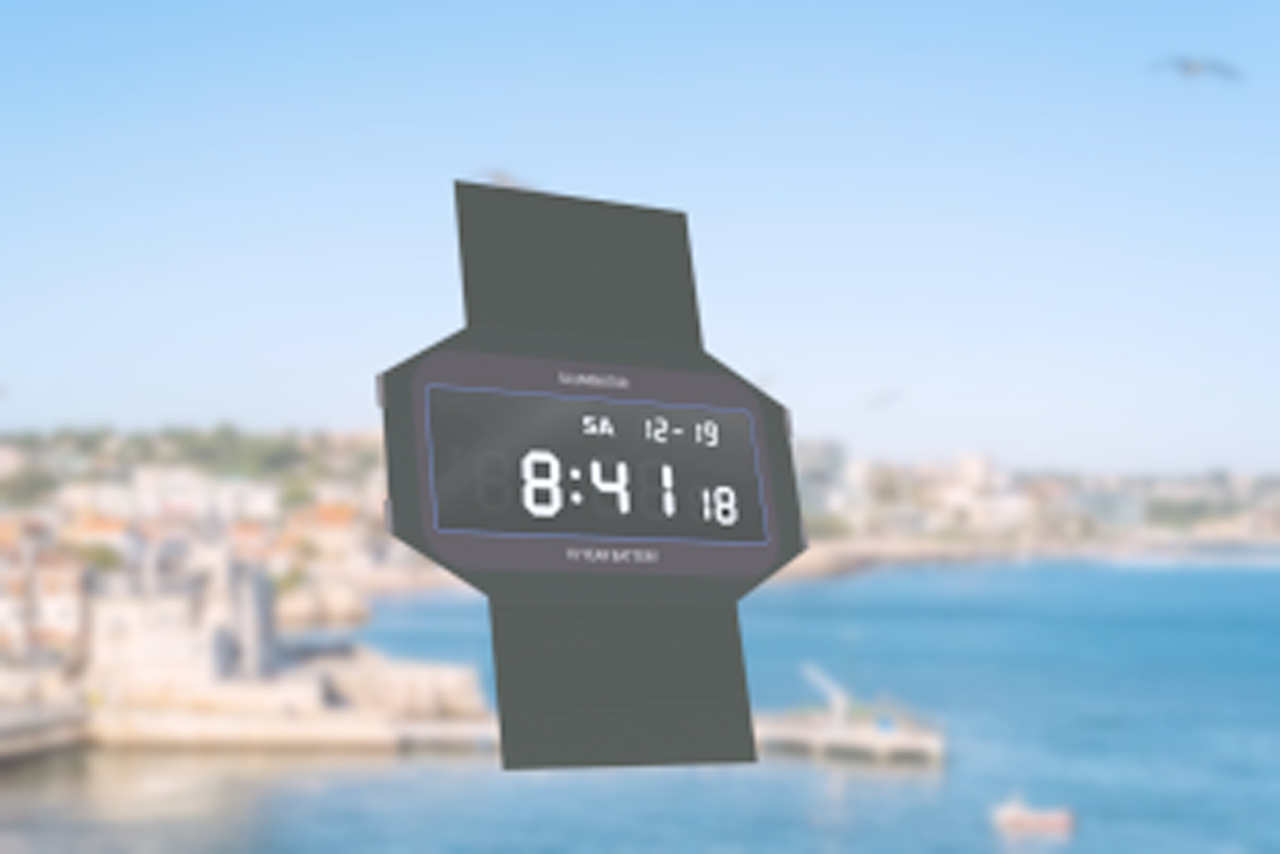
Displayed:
8.41.18
